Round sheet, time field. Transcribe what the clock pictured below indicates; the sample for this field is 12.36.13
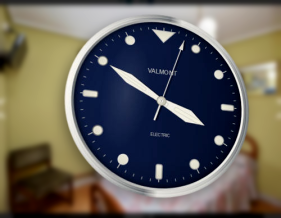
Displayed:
3.50.03
